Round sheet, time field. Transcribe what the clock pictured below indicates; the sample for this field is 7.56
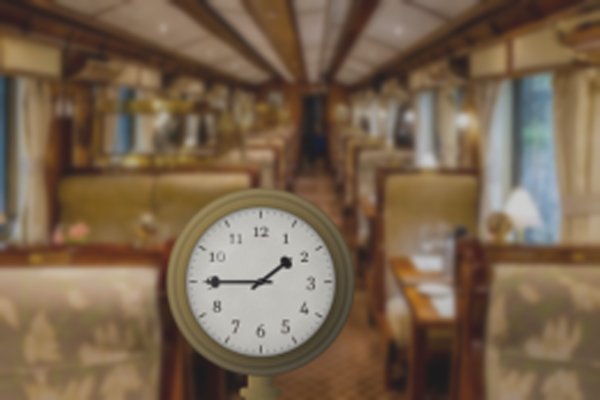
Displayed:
1.45
